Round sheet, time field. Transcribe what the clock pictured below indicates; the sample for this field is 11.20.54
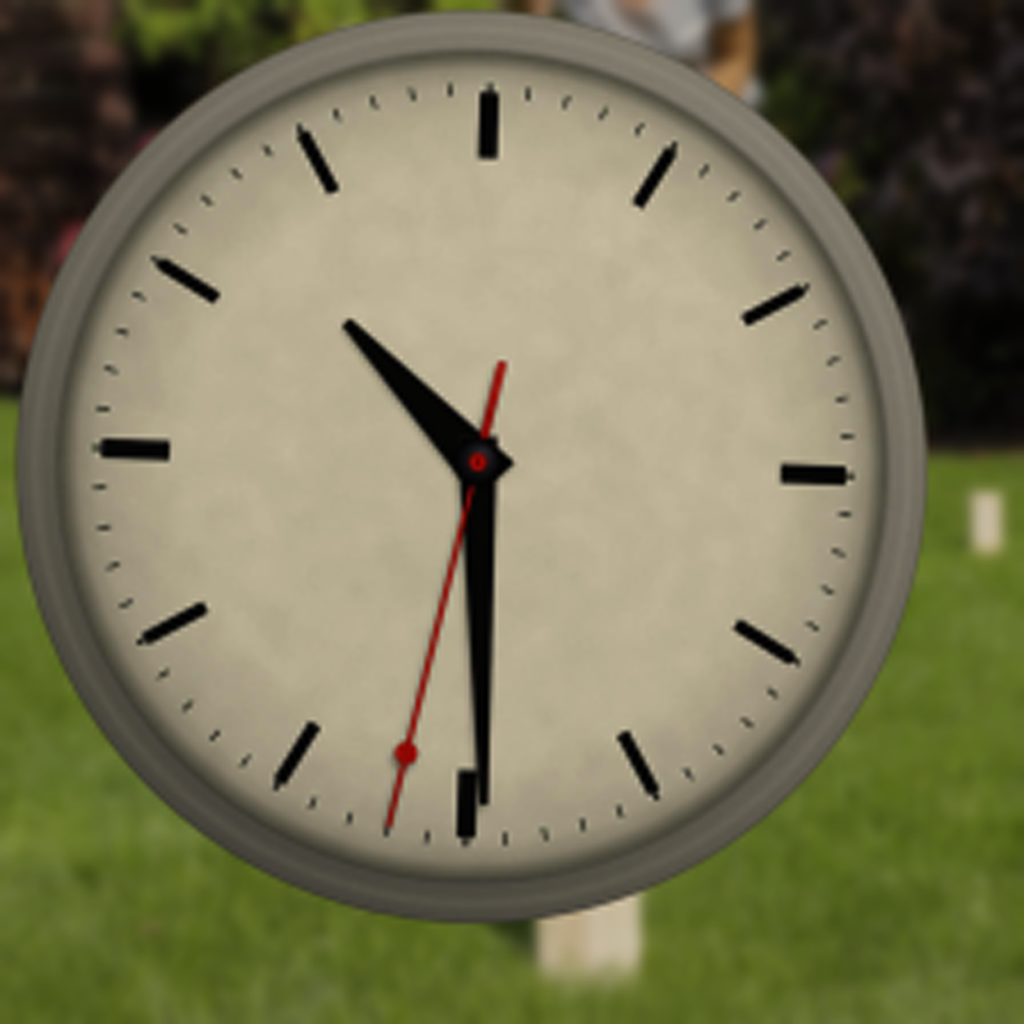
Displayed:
10.29.32
